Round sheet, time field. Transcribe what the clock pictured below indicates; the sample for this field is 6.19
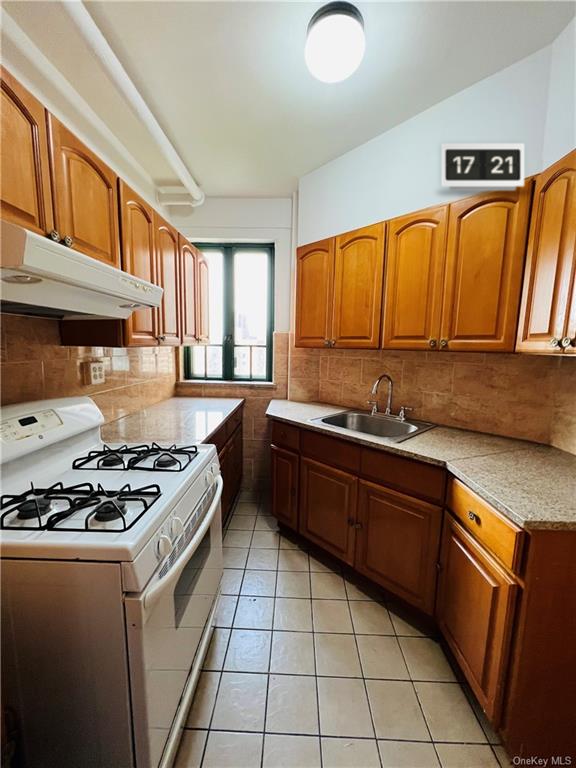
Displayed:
17.21
